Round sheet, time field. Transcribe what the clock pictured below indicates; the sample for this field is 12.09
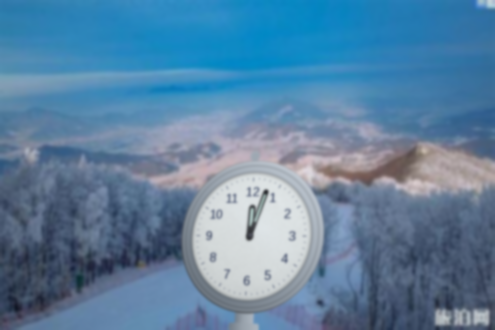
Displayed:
12.03
